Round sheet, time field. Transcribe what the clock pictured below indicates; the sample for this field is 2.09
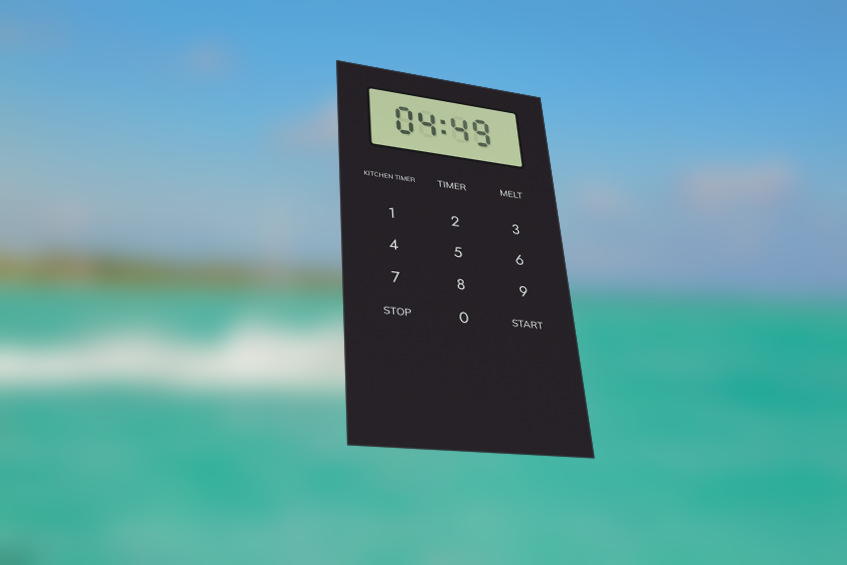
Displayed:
4.49
